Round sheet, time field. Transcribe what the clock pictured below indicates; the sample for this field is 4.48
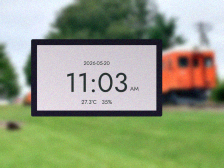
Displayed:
11.03
